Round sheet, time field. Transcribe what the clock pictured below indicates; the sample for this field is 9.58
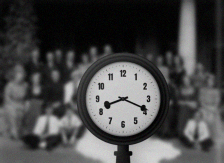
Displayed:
8.19
